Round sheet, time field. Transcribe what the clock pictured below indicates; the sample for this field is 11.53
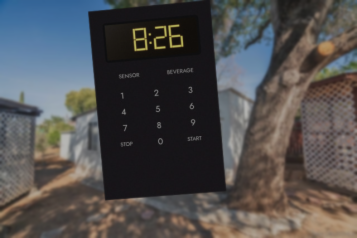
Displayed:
8.26
